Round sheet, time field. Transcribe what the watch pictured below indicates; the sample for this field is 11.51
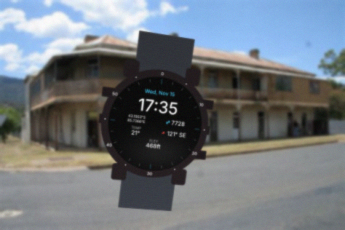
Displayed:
17.35
